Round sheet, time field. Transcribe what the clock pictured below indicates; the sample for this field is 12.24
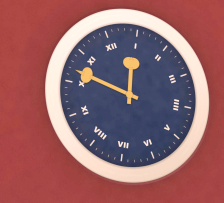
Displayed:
12.52
